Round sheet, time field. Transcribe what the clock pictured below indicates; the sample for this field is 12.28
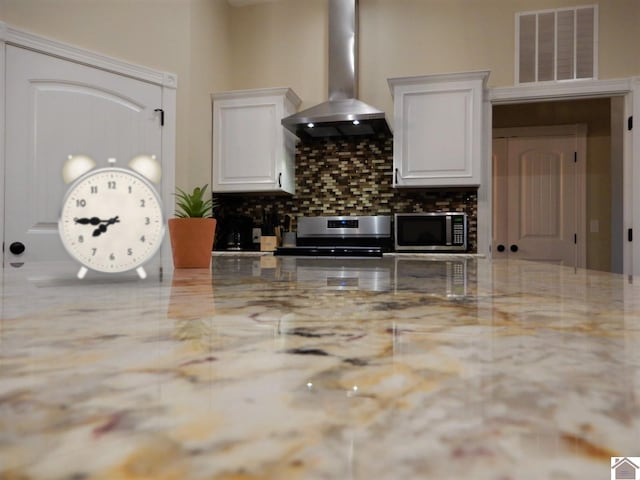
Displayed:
7.45
